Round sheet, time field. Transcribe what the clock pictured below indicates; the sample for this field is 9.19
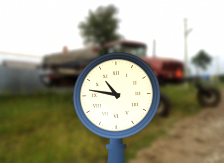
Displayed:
10.47
